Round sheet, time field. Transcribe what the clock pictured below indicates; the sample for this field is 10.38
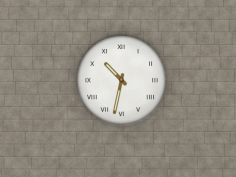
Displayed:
10.32
